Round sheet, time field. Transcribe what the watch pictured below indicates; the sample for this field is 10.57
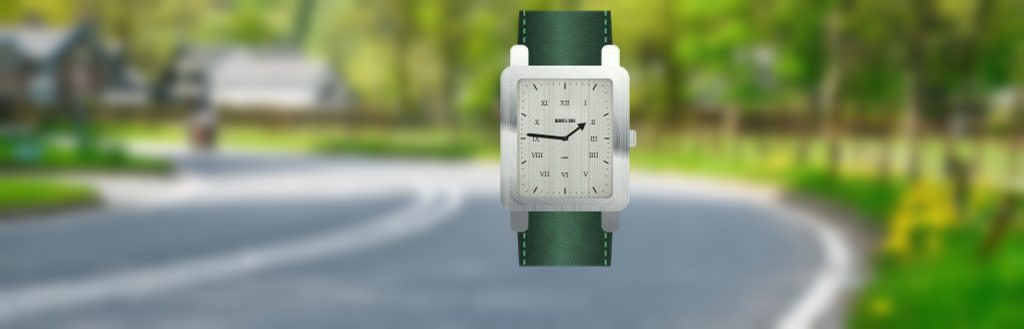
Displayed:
1.46
